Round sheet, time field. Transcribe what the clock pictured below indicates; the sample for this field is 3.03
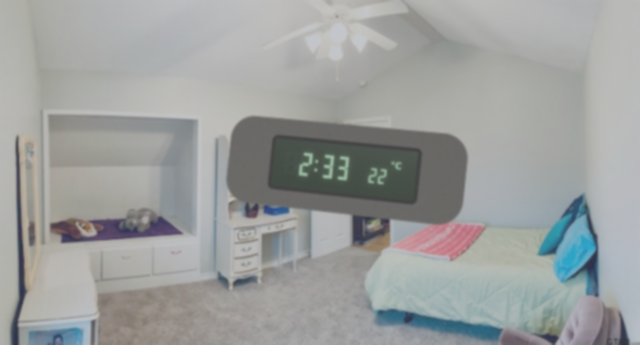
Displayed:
2.33
